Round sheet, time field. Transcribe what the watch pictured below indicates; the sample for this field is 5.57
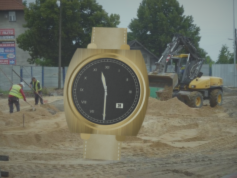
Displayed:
11.30
